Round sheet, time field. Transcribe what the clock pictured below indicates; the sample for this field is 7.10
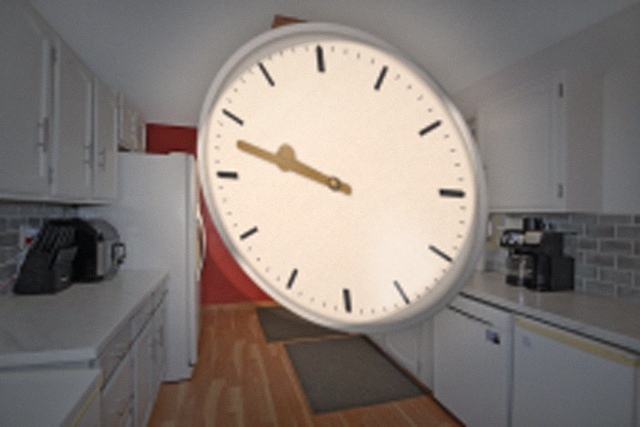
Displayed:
9.48
